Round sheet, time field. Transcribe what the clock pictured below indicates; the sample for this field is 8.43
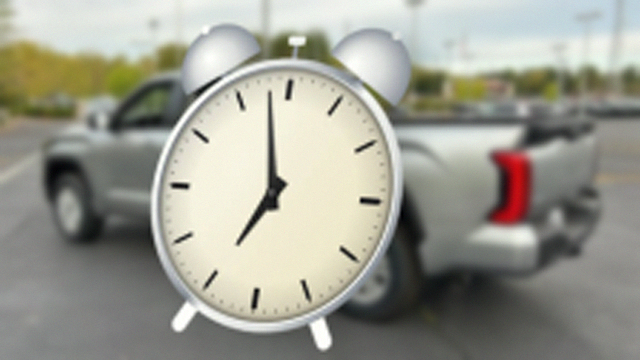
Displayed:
6.58
